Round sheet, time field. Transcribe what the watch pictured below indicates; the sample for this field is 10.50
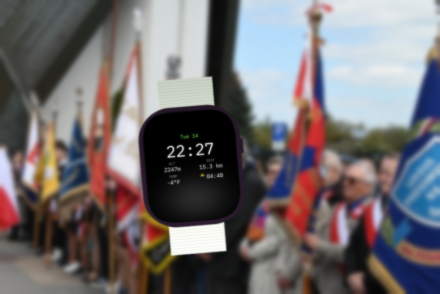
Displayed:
22.27
